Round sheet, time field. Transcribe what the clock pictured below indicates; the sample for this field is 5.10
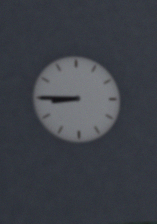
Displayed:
8.45
